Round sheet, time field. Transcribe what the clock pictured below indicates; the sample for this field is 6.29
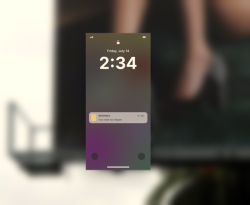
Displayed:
2.34
